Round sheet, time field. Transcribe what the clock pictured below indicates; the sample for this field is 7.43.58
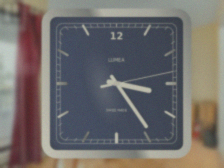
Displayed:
3.24.13
